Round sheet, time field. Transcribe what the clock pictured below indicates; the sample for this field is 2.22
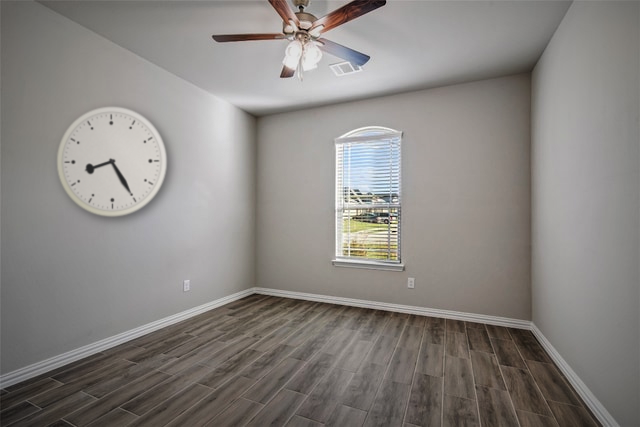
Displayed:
8.25
